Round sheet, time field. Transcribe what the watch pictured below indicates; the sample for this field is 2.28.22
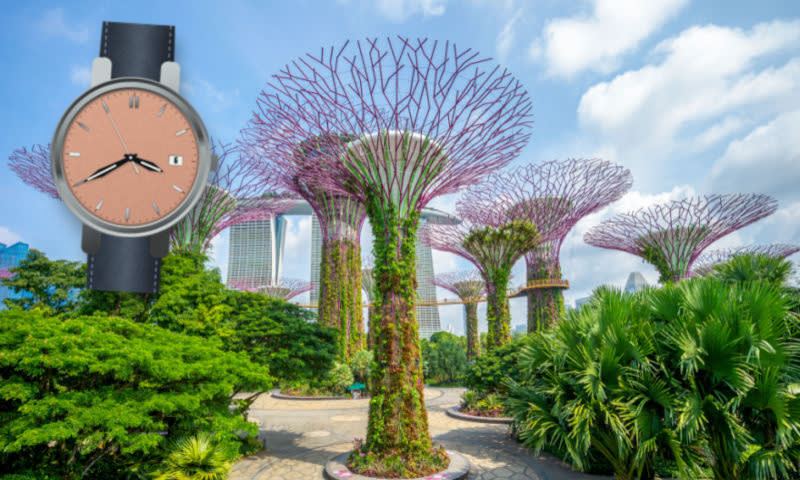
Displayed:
3.39.55
